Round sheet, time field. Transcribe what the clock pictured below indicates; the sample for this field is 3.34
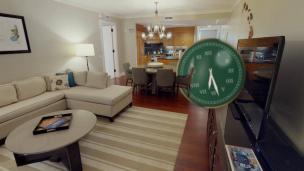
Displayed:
6.28
